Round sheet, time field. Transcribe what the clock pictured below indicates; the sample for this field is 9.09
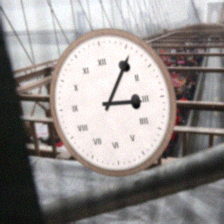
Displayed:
3.06
